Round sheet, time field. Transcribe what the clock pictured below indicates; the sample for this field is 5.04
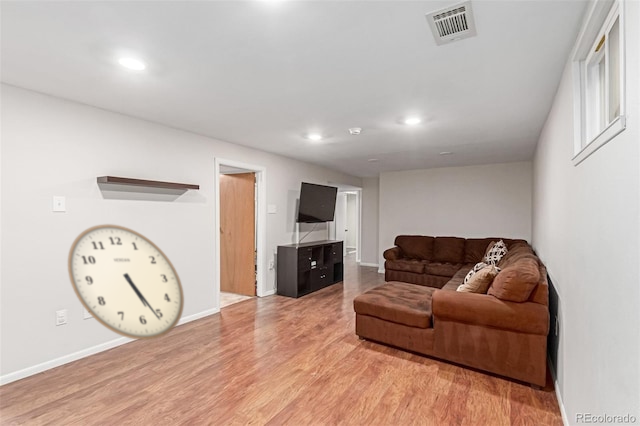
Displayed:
5.26
